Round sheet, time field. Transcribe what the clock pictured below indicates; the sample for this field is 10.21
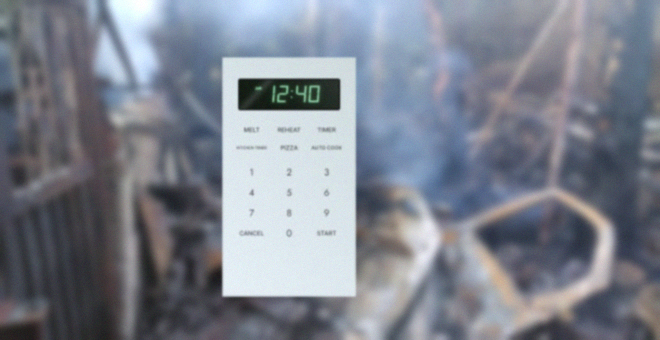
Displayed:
12.40
